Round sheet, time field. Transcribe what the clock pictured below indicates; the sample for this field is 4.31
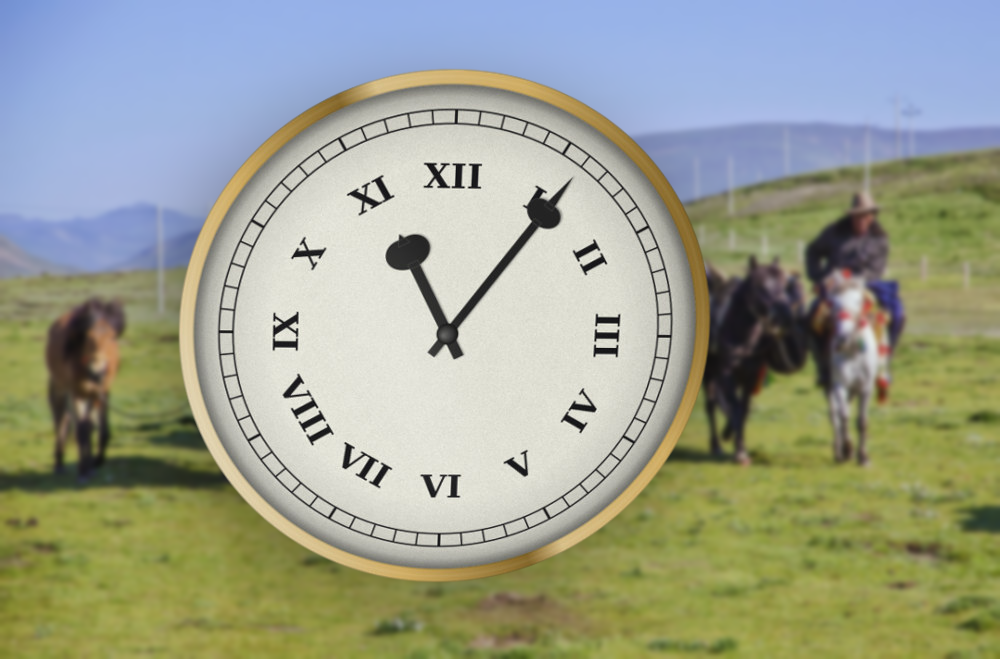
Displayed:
11.06
